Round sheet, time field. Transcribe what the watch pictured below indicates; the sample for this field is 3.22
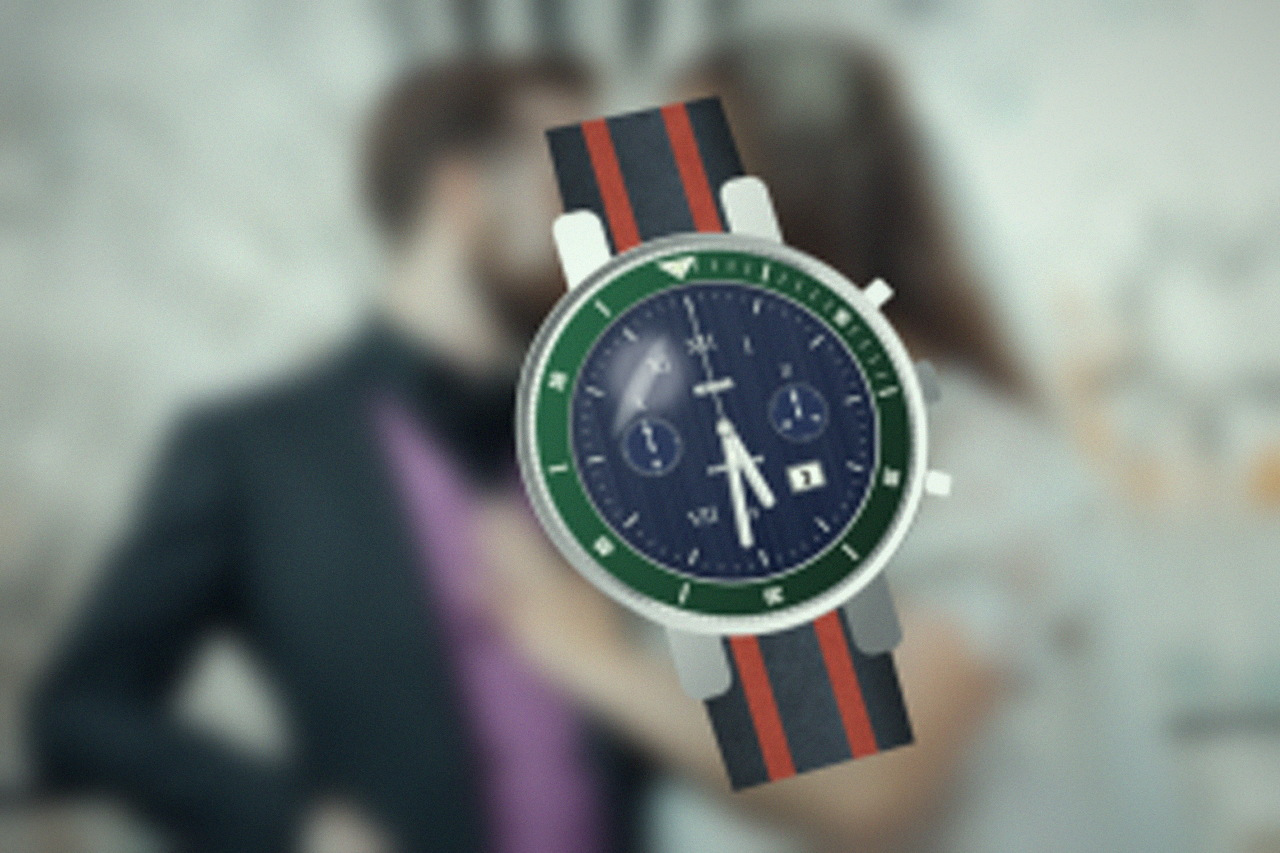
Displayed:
5.31
